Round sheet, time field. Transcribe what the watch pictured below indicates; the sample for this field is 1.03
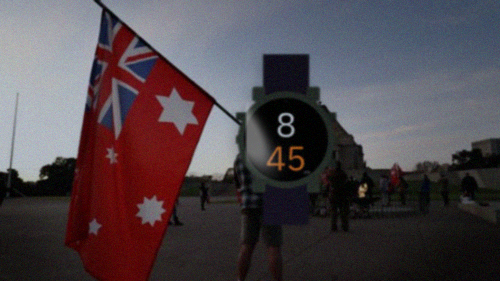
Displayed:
8.45
